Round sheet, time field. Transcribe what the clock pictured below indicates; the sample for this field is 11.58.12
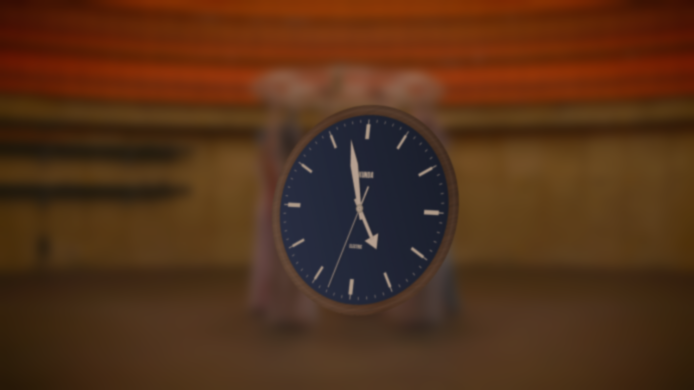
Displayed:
4.57.33
